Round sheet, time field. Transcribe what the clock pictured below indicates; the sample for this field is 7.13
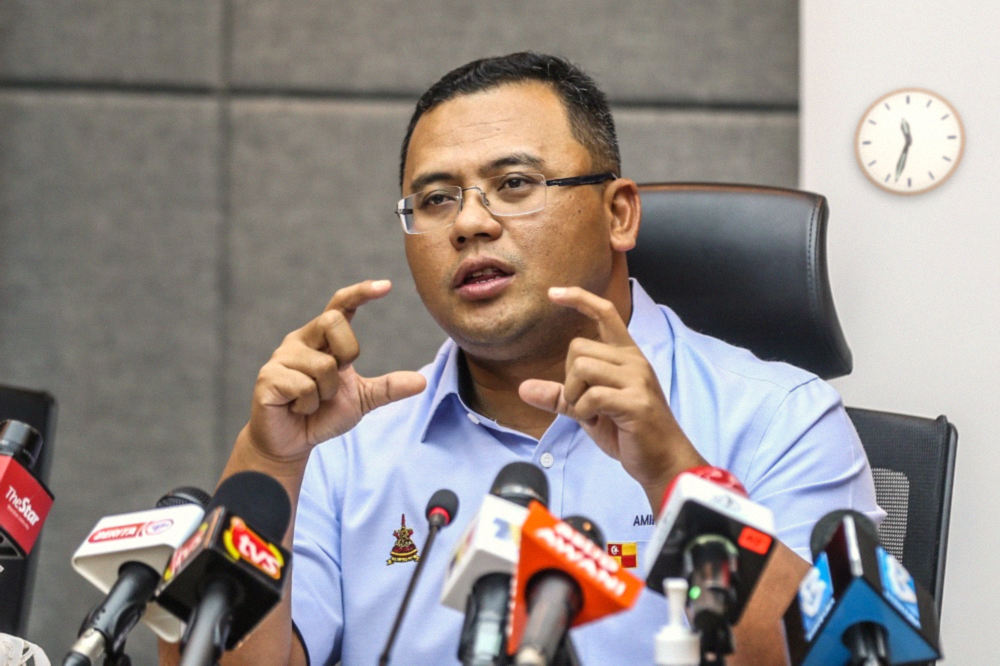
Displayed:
11.33
